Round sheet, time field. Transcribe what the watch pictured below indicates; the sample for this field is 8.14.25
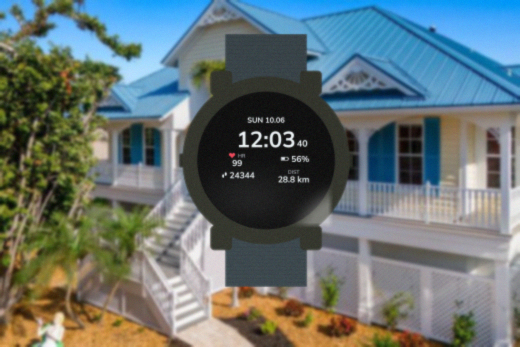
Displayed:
12.03.40
